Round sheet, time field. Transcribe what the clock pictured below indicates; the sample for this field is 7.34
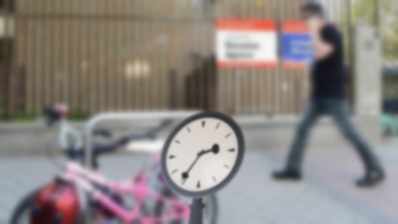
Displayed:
2.36
